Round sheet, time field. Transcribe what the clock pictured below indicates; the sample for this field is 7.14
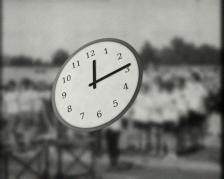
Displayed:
12.14
